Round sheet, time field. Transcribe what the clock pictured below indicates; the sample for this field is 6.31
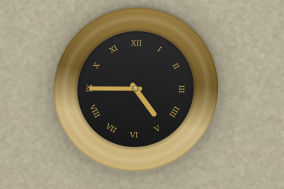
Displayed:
4.45
